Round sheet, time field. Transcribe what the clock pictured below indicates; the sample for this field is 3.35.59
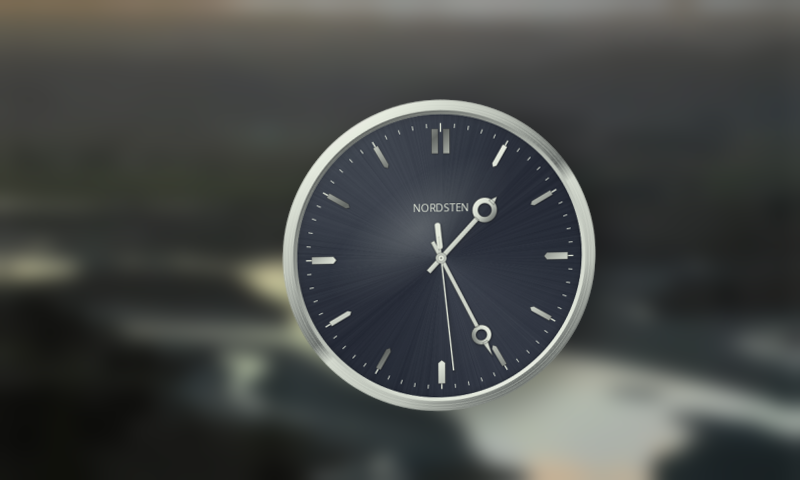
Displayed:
1.25.29
